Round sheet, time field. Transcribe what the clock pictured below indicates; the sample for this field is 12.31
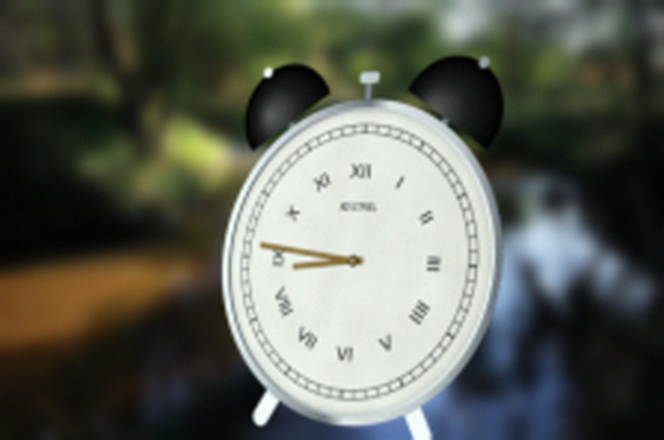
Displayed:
8.46
